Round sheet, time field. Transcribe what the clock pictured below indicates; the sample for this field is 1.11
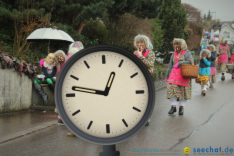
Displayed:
12.47
